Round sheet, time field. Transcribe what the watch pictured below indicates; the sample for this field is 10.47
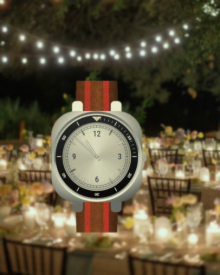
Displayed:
10.52
